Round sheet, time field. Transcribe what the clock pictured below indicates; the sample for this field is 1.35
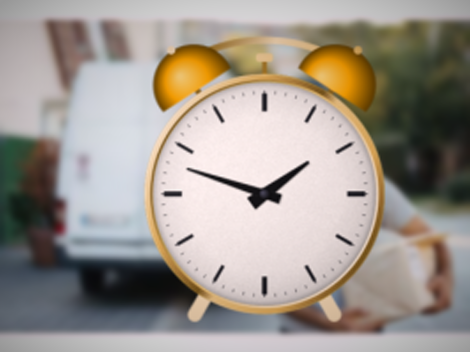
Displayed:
1.48
